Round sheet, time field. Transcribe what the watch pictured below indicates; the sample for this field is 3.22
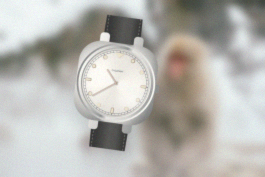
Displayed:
10.39
